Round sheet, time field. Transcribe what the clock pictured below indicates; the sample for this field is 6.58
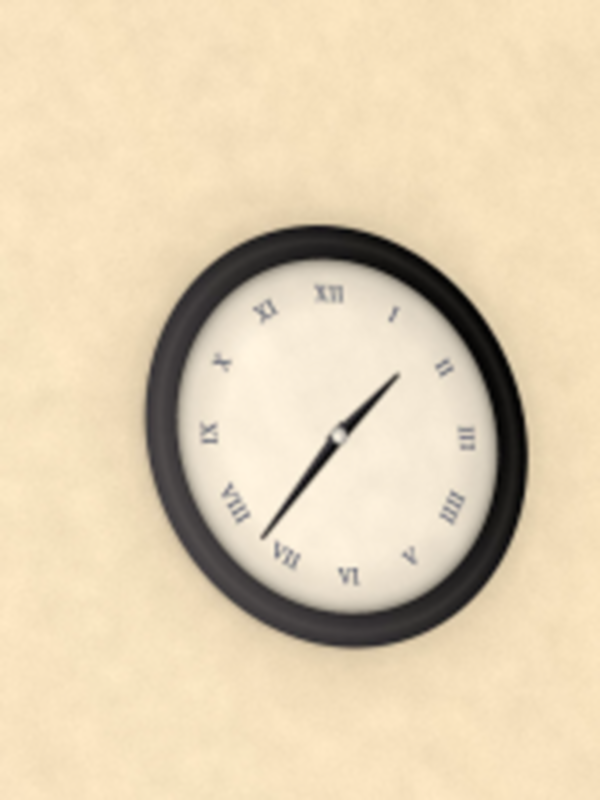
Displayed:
1.37
